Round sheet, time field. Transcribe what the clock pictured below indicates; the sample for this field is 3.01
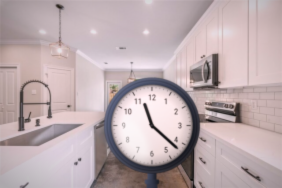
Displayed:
11.22
